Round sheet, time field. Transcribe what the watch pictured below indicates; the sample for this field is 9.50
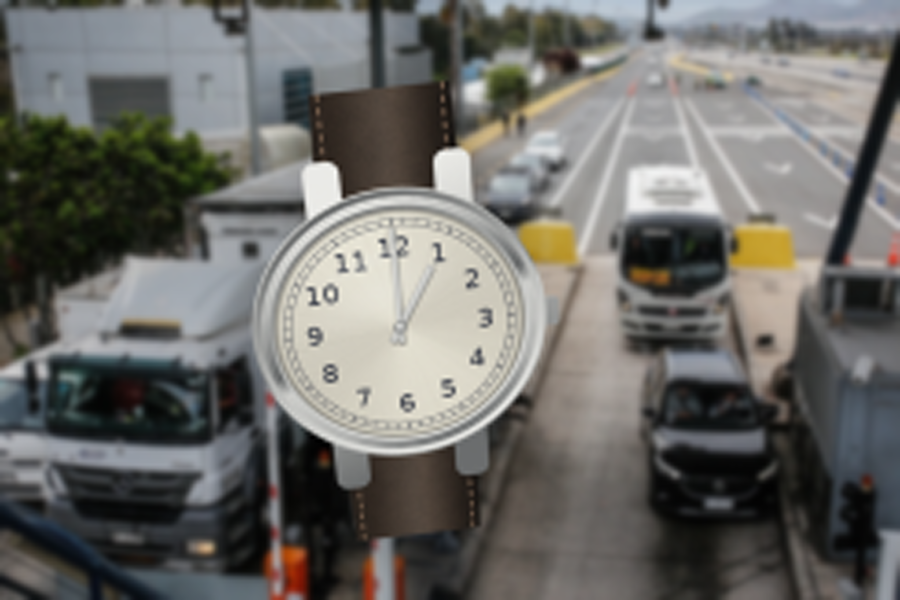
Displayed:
1.00
